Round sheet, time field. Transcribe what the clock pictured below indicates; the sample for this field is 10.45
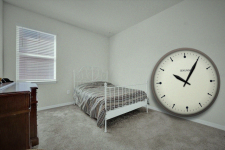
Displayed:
10.05
